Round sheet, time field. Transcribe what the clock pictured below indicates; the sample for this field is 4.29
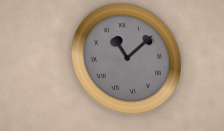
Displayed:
11.09
